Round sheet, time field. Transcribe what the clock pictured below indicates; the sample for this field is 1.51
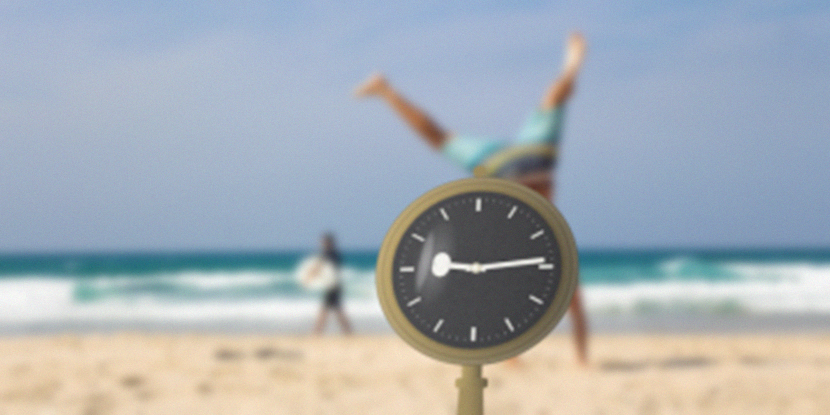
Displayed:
9.14
